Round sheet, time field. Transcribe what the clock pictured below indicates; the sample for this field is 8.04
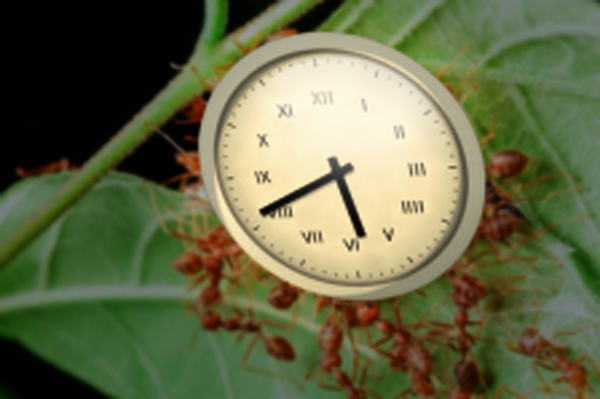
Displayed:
5.41
